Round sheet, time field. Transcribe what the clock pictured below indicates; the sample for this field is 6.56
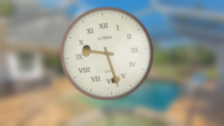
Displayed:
9.28
